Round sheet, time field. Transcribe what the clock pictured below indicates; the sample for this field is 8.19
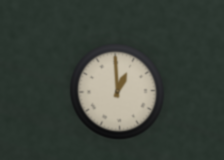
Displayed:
1.00
